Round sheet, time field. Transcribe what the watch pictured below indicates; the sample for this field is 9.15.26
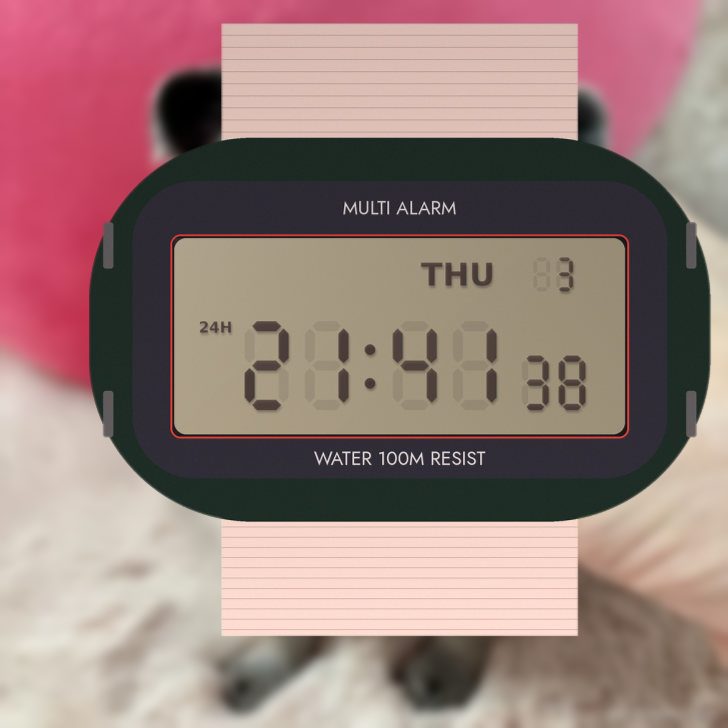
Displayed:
21.41.38
